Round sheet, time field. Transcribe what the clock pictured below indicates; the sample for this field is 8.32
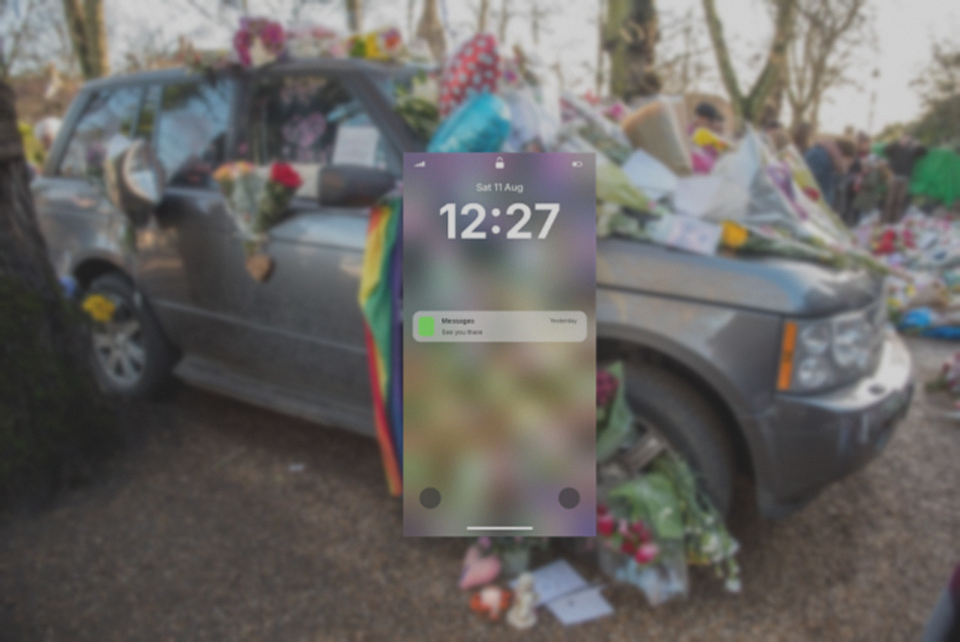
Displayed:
12.27
